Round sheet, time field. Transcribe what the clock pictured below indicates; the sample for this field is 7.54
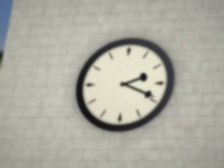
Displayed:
2.19
